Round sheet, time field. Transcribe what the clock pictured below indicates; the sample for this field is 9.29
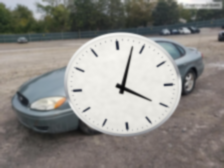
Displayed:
4.03
